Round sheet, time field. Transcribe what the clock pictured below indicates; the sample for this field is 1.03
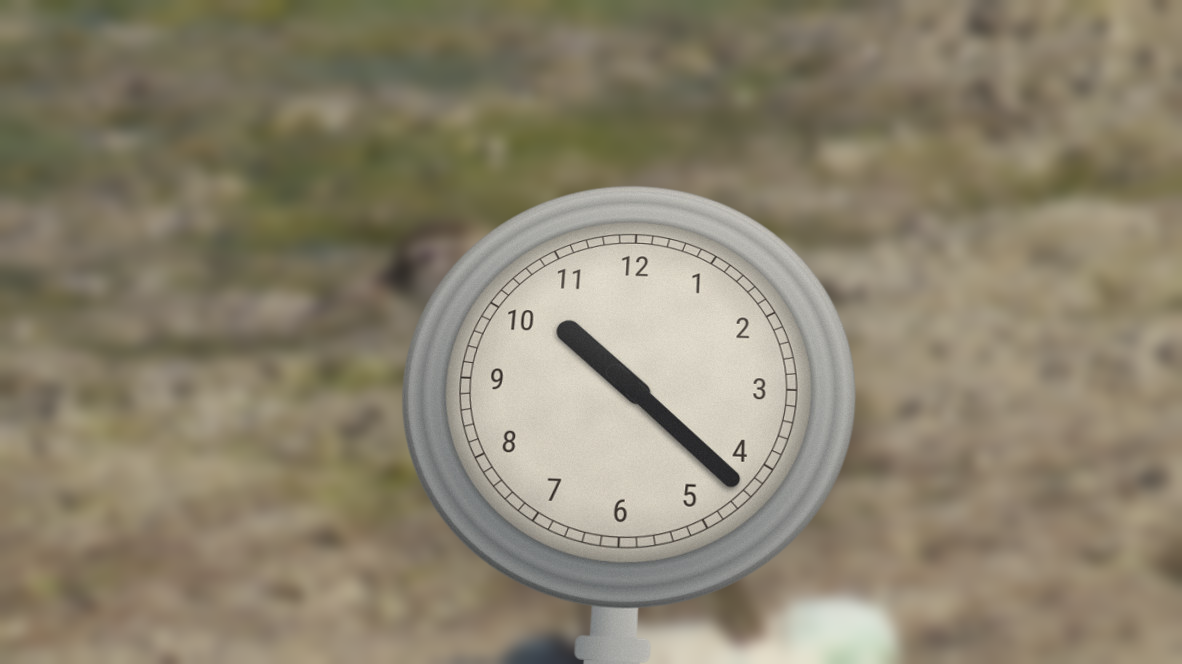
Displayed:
10.22
